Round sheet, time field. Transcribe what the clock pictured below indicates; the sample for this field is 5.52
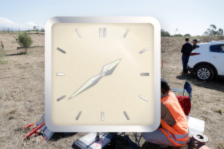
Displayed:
1.39
